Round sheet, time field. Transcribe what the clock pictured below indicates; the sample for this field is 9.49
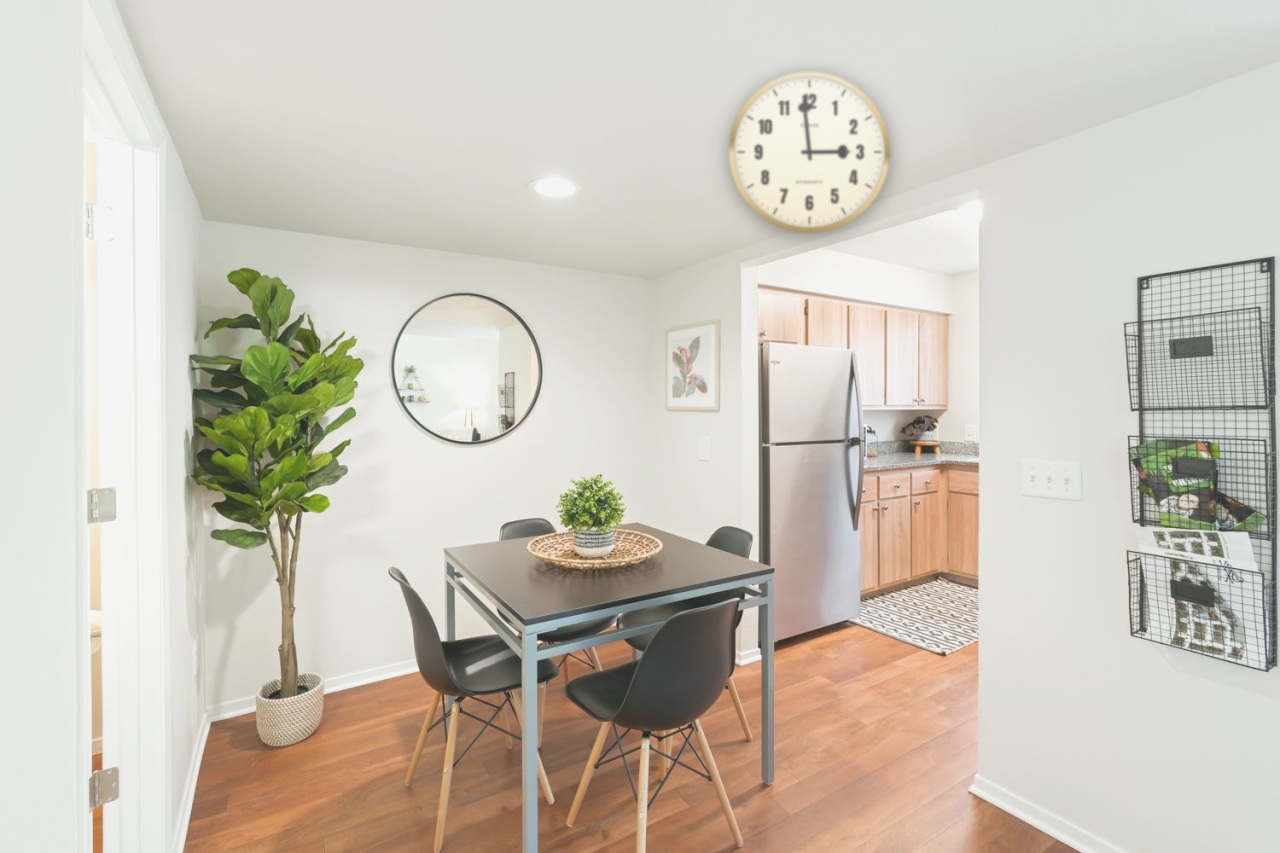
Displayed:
2.59
